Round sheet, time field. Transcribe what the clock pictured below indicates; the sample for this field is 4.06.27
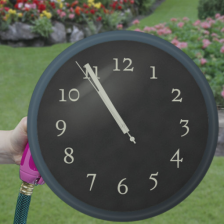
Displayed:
10.54.54
